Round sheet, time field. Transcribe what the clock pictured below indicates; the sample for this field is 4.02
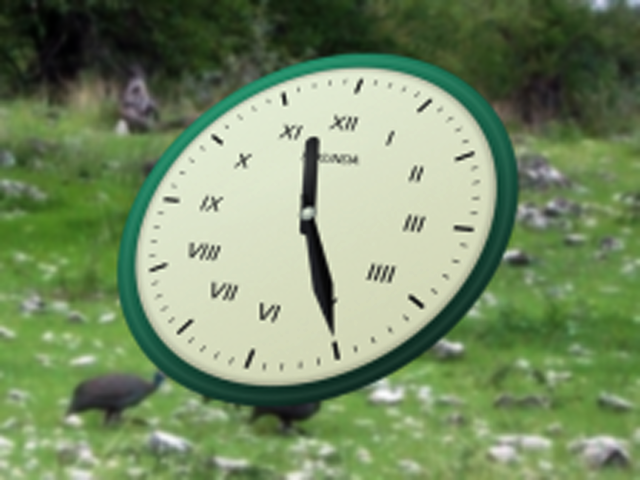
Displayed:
11.25
